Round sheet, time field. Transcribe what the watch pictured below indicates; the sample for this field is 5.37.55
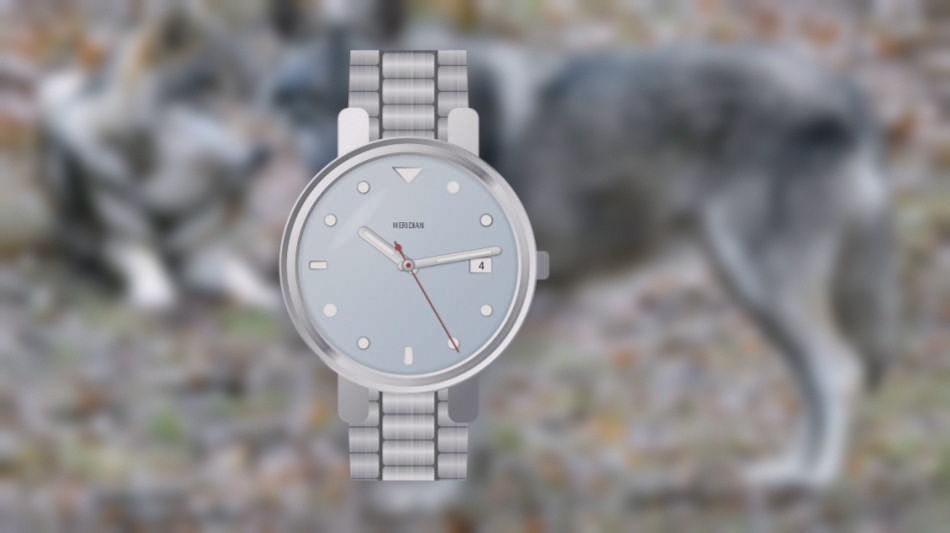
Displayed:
10.13.25
